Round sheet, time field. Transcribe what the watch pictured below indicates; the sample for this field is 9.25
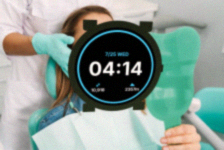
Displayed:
4.14
